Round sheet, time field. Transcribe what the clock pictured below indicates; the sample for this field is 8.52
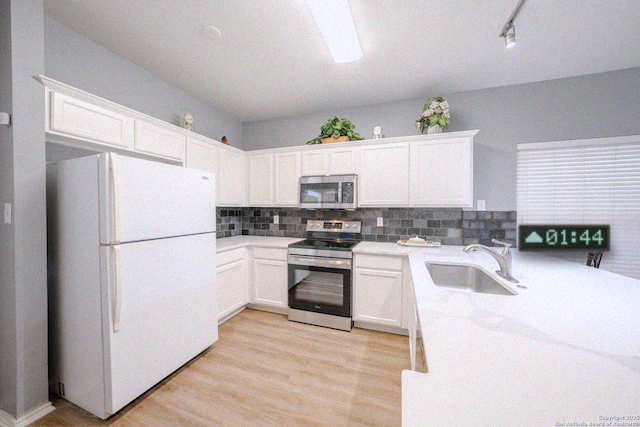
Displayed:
1.44
